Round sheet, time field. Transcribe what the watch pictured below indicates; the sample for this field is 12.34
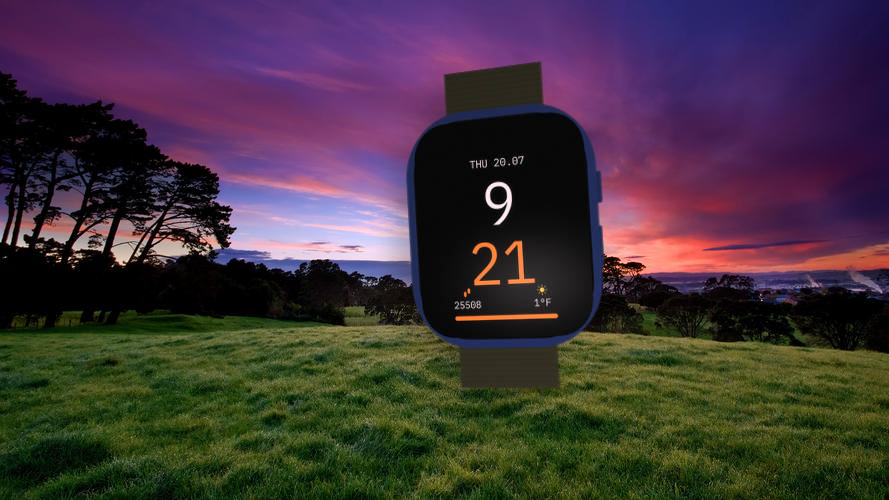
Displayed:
9.21
